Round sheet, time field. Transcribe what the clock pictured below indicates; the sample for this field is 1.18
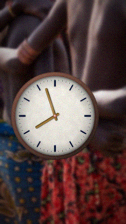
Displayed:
7.57
